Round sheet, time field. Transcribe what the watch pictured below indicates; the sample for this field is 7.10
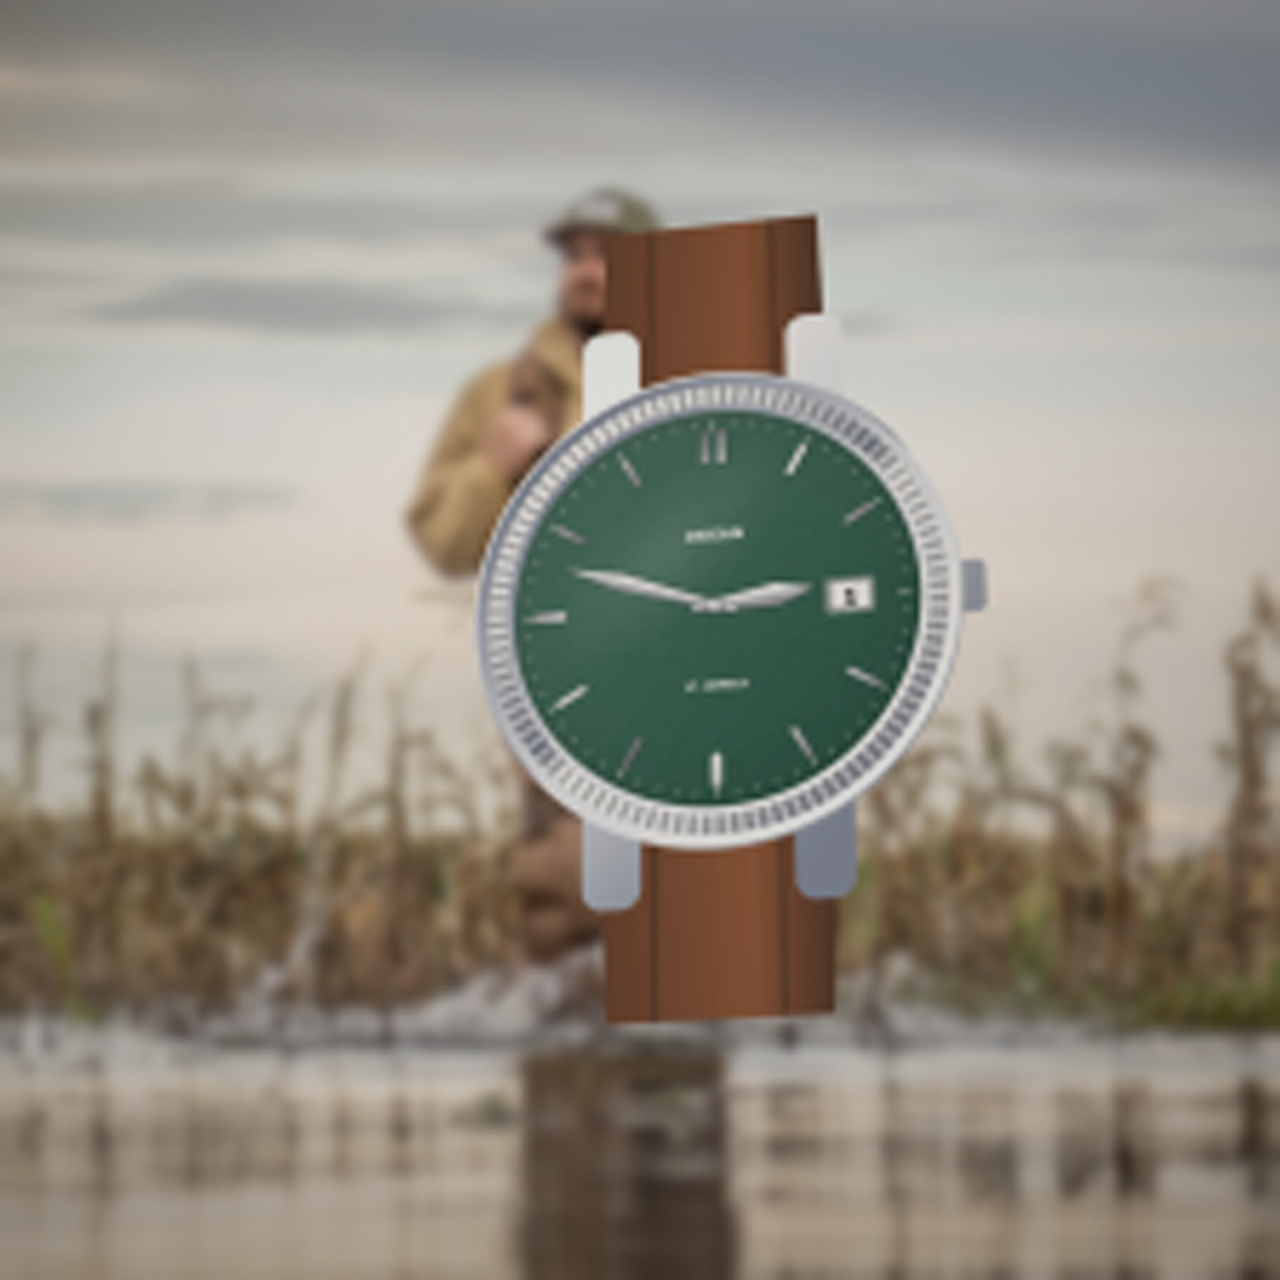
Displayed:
2.48
